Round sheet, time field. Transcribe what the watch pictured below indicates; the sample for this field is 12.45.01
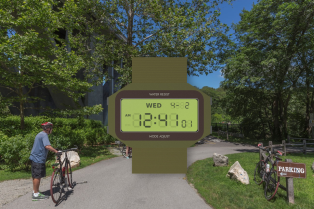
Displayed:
12.41.01
